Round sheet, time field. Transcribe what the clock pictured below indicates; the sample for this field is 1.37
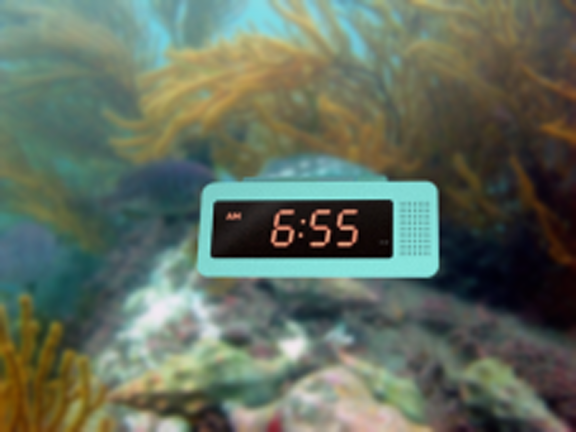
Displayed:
6.55
